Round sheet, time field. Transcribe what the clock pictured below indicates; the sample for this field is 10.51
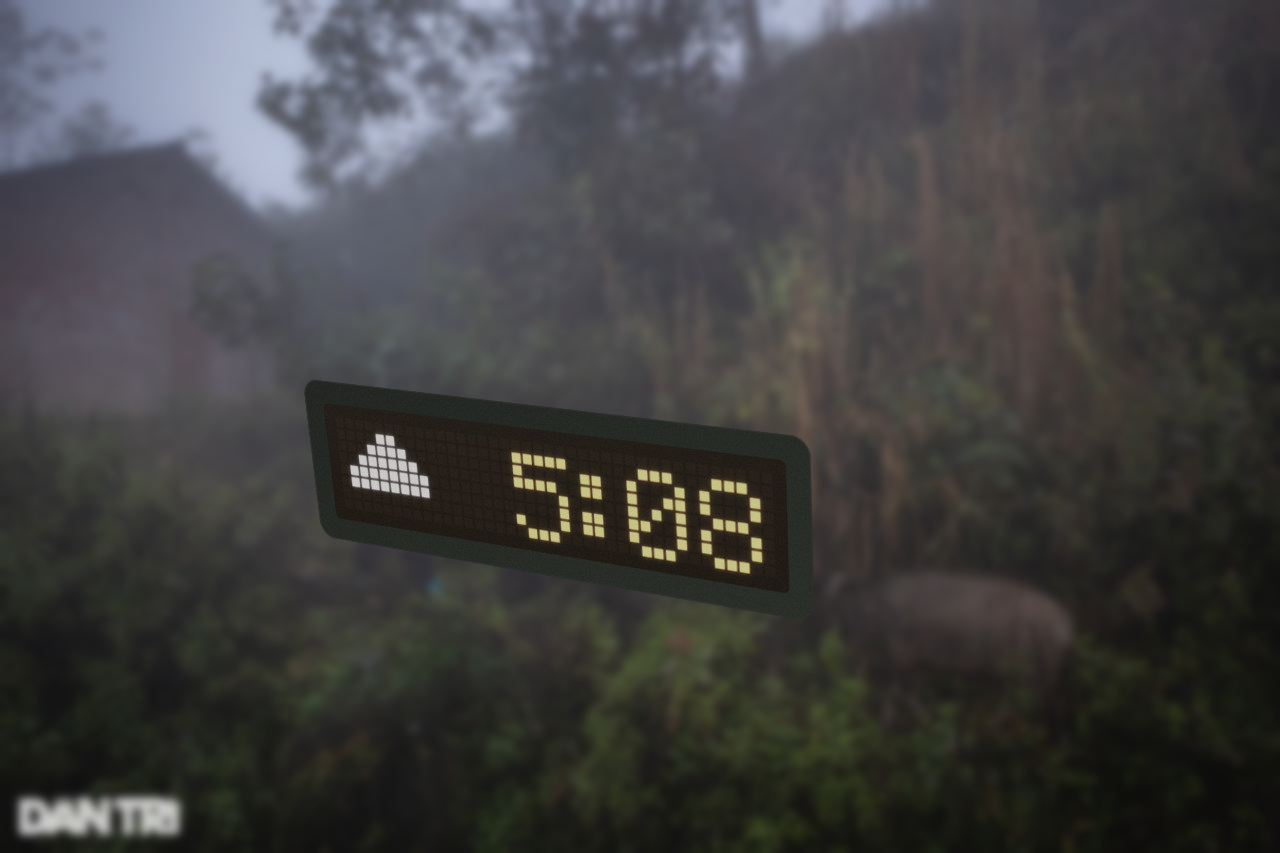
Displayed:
5.08
